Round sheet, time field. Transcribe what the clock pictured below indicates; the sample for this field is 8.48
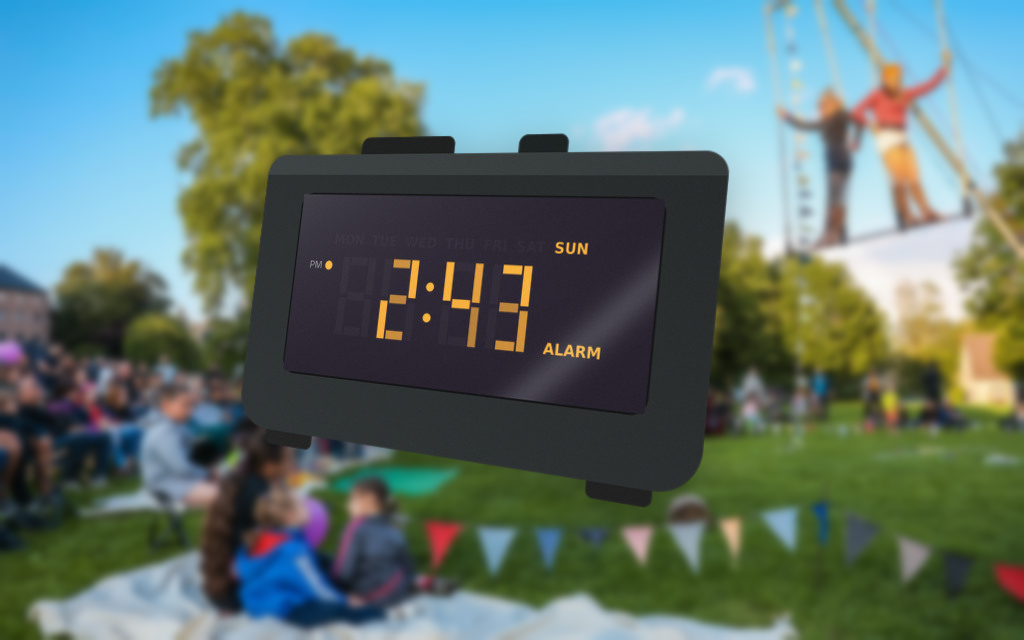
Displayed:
2.43
